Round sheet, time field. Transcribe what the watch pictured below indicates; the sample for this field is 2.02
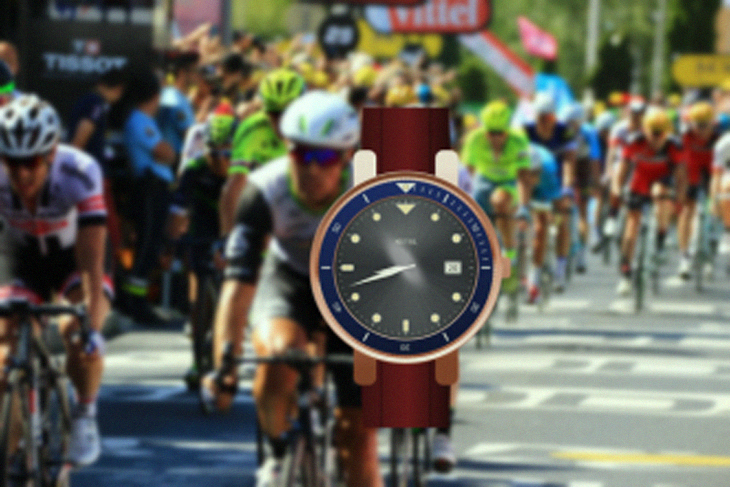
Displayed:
8.42
